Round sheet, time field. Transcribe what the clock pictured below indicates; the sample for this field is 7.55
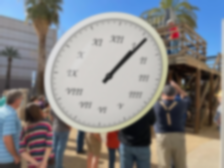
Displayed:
1.06
